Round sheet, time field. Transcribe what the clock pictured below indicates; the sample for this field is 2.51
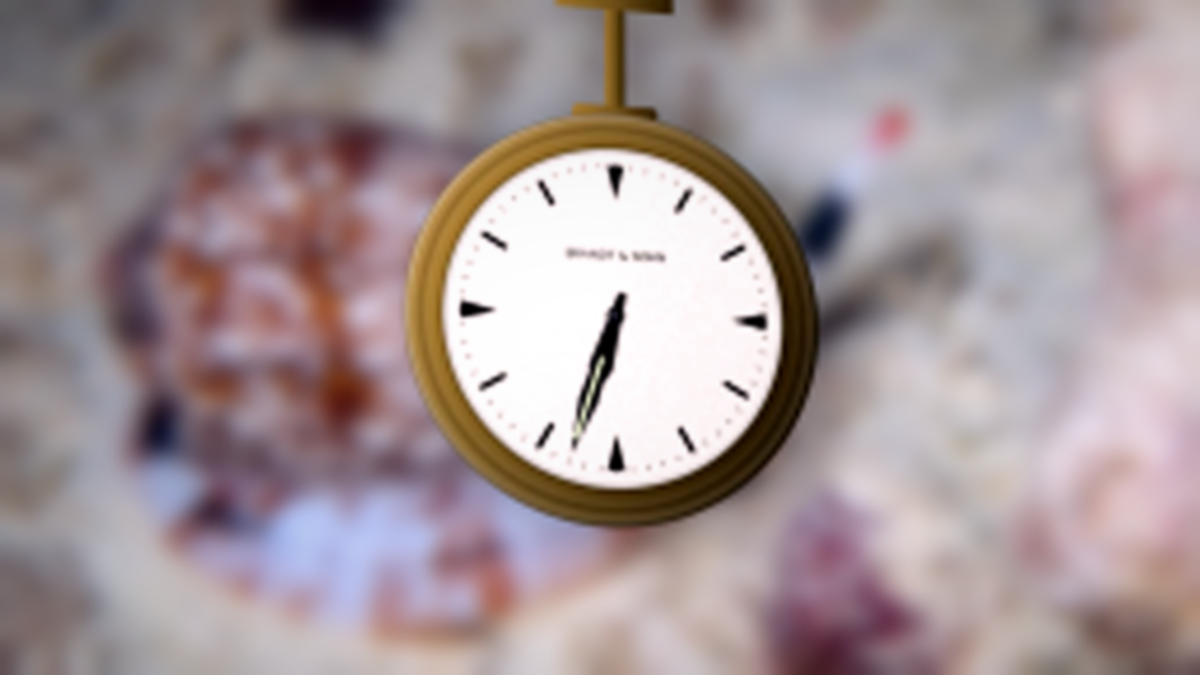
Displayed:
6.33
